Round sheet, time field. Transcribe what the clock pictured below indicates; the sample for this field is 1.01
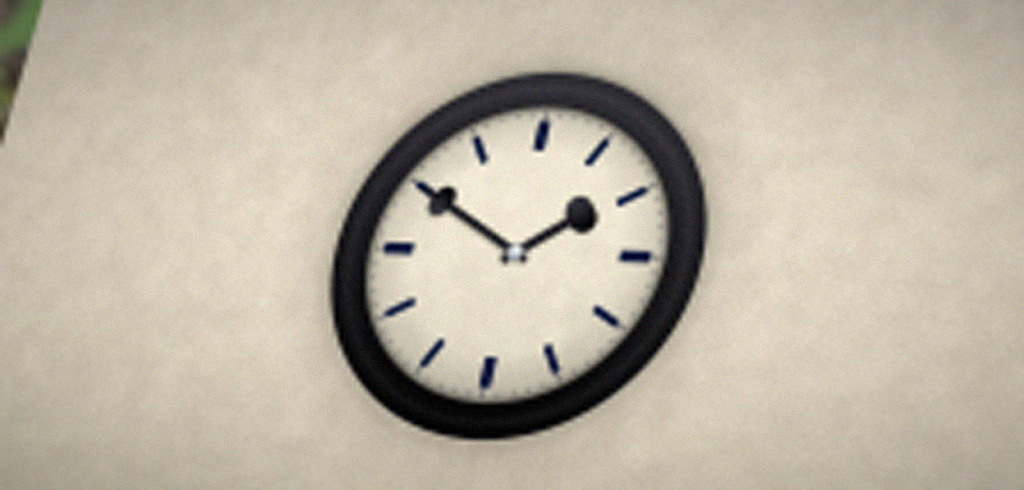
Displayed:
1.50
